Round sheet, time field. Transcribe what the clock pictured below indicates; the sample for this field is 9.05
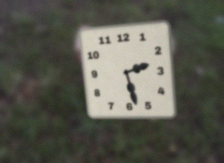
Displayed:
2.28
